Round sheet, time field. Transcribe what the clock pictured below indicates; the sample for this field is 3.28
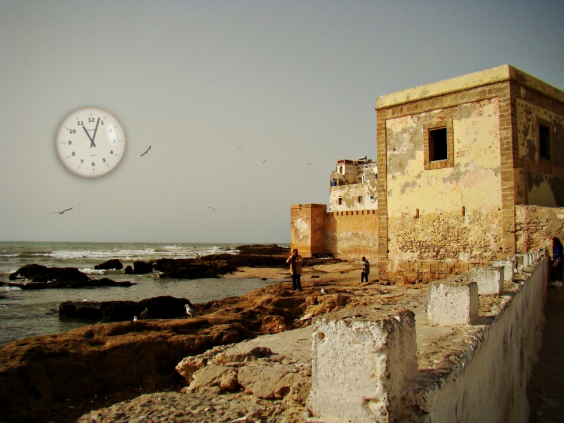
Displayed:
11.03
